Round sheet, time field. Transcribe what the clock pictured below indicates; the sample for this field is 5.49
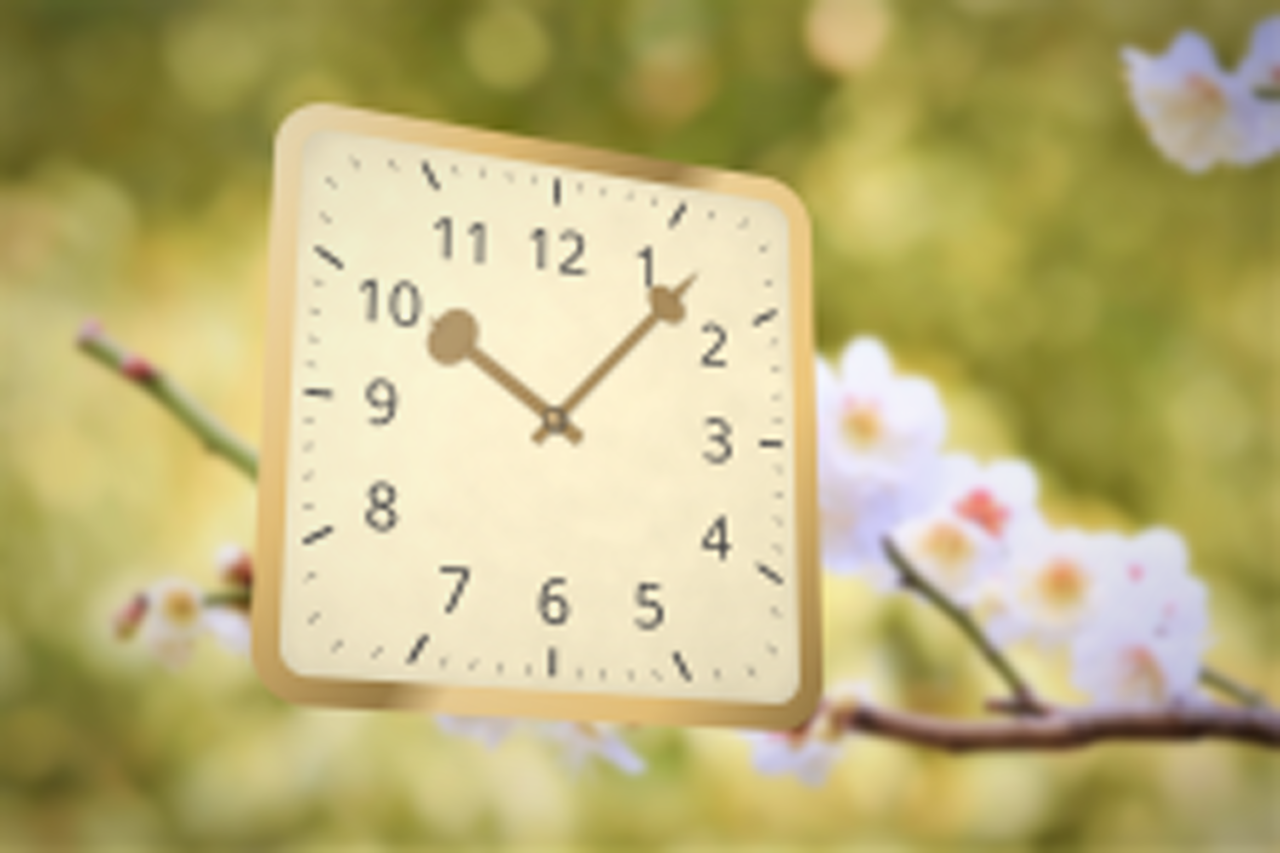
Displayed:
10.07
